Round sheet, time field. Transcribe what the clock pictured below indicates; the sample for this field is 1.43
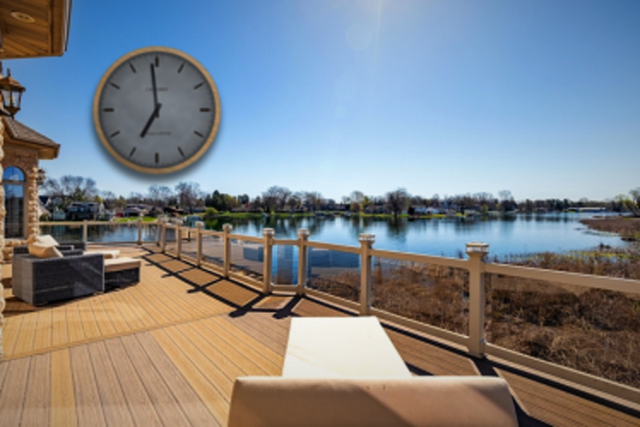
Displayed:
6.59
